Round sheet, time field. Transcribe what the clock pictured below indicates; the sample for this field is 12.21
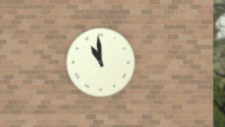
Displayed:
10.59
